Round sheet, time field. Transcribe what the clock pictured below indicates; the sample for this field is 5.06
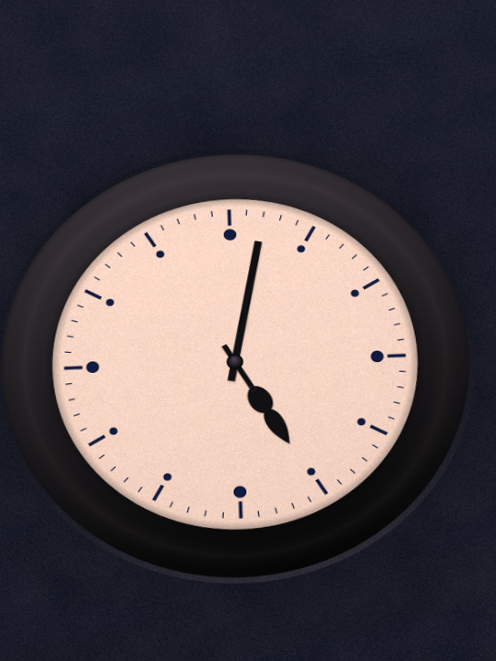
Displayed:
5.02
